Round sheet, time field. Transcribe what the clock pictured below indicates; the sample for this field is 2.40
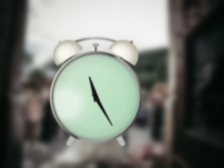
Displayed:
11.25
